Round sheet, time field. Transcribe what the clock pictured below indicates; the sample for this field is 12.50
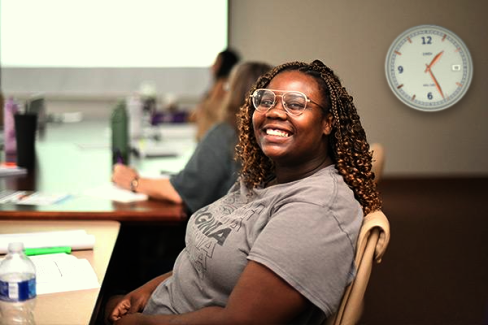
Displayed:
1.26
